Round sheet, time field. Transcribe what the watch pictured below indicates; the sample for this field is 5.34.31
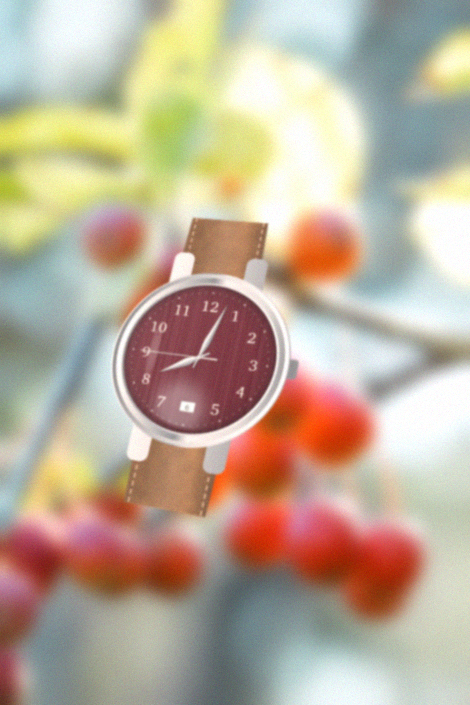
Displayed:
8.02.45
